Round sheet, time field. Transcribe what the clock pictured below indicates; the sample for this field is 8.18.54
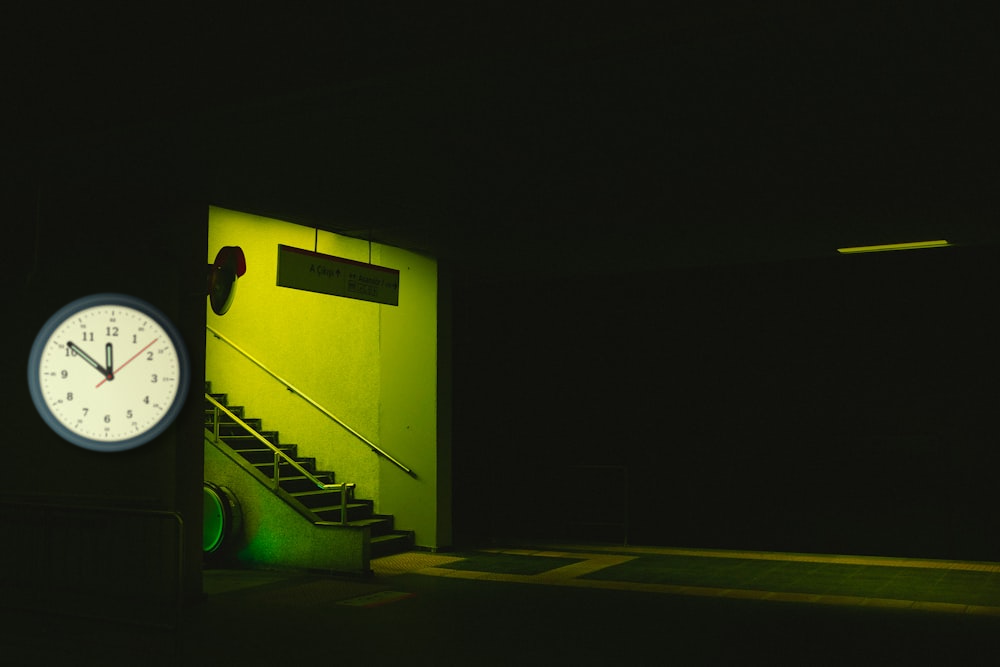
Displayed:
11.51.08
